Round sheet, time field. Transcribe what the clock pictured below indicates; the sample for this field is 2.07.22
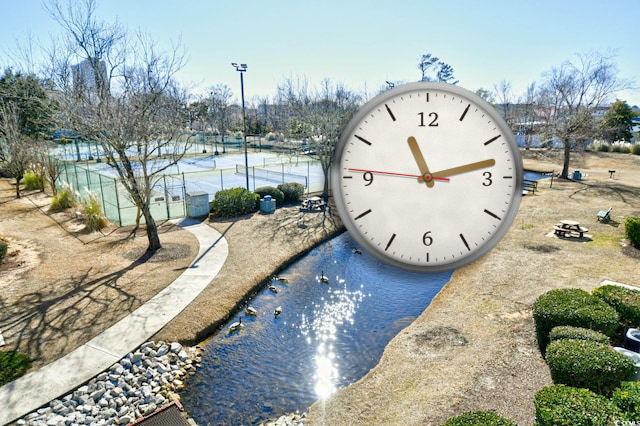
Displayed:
11.12.46
